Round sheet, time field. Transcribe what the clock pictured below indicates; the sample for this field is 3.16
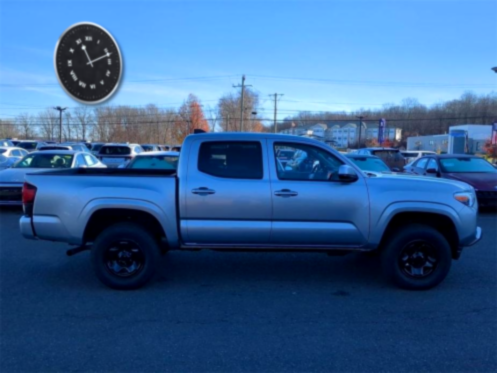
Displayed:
11.12
